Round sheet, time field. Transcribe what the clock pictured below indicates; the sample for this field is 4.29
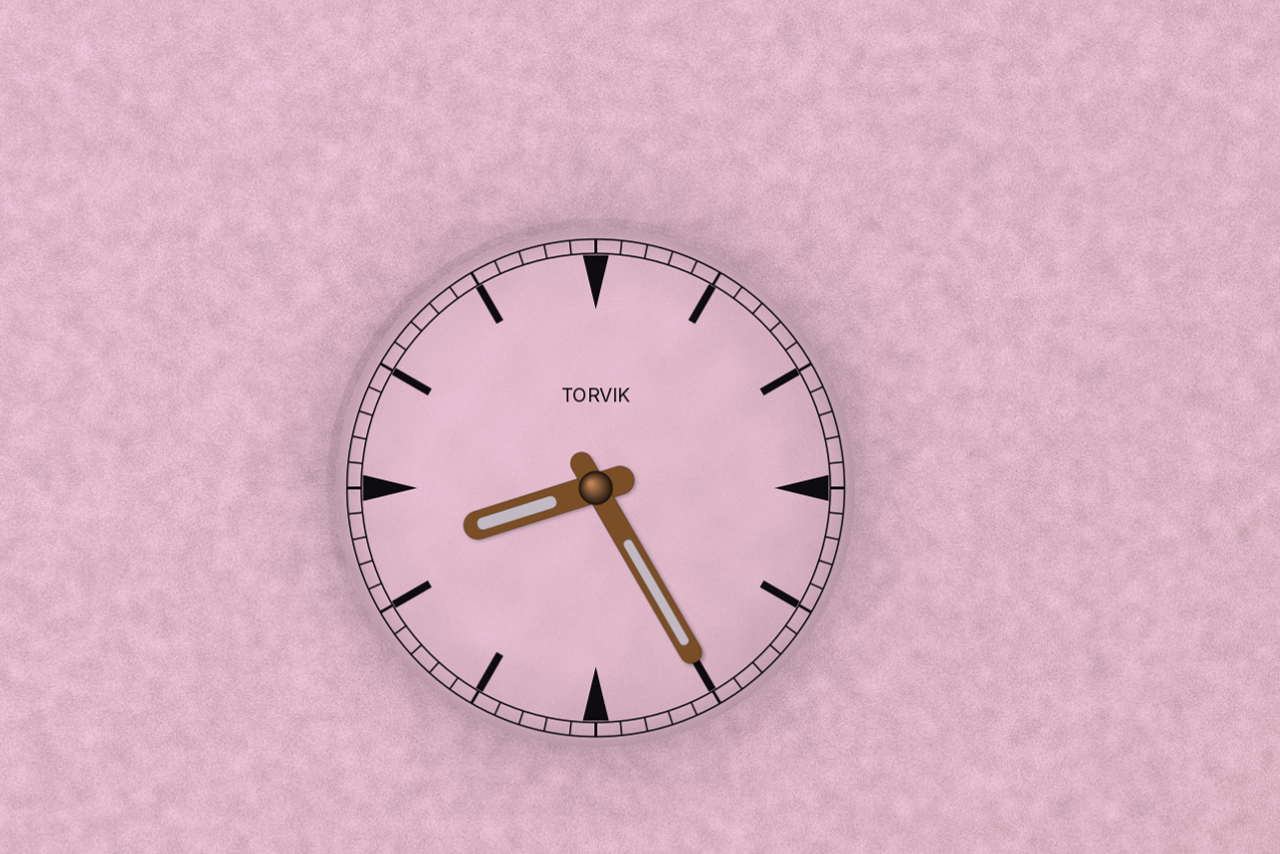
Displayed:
8.25
